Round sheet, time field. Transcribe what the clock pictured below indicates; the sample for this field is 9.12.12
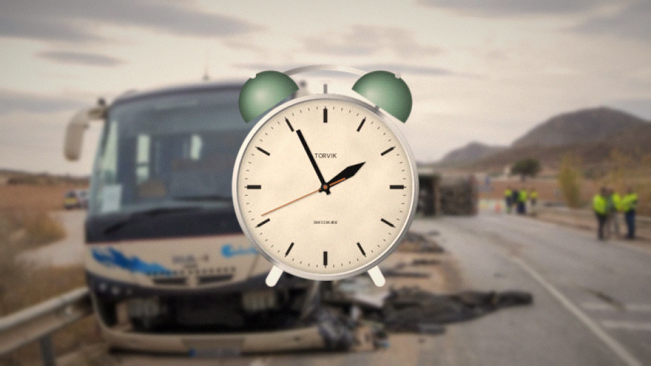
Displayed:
1.55.41
